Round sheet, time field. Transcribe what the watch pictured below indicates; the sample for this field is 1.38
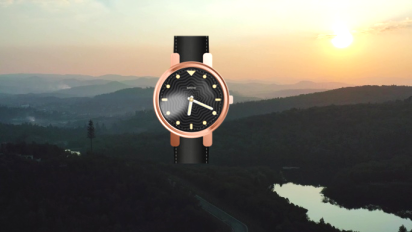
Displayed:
6.19
